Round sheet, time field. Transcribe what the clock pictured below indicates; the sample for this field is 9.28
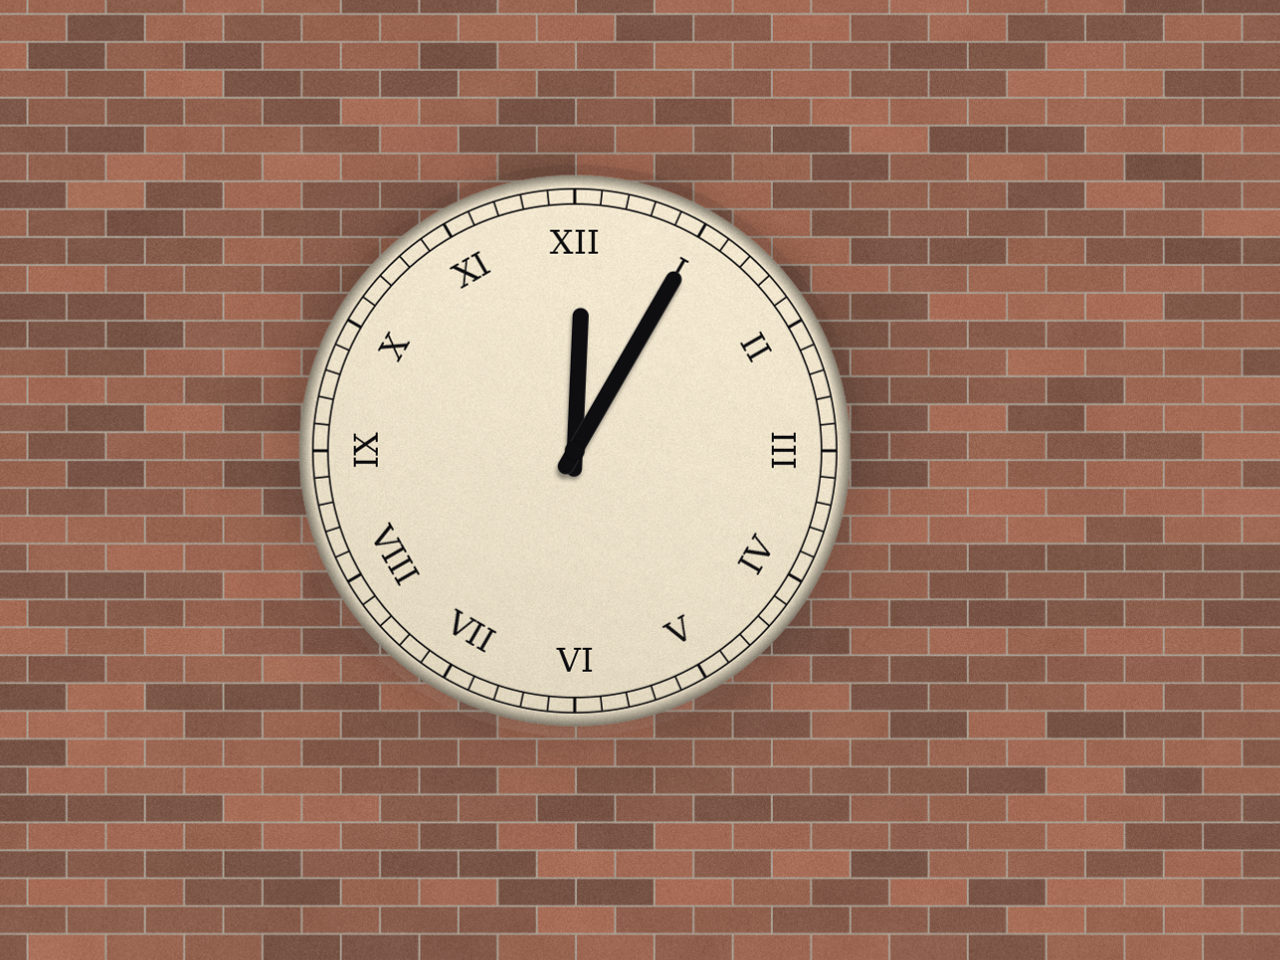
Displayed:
12.05
